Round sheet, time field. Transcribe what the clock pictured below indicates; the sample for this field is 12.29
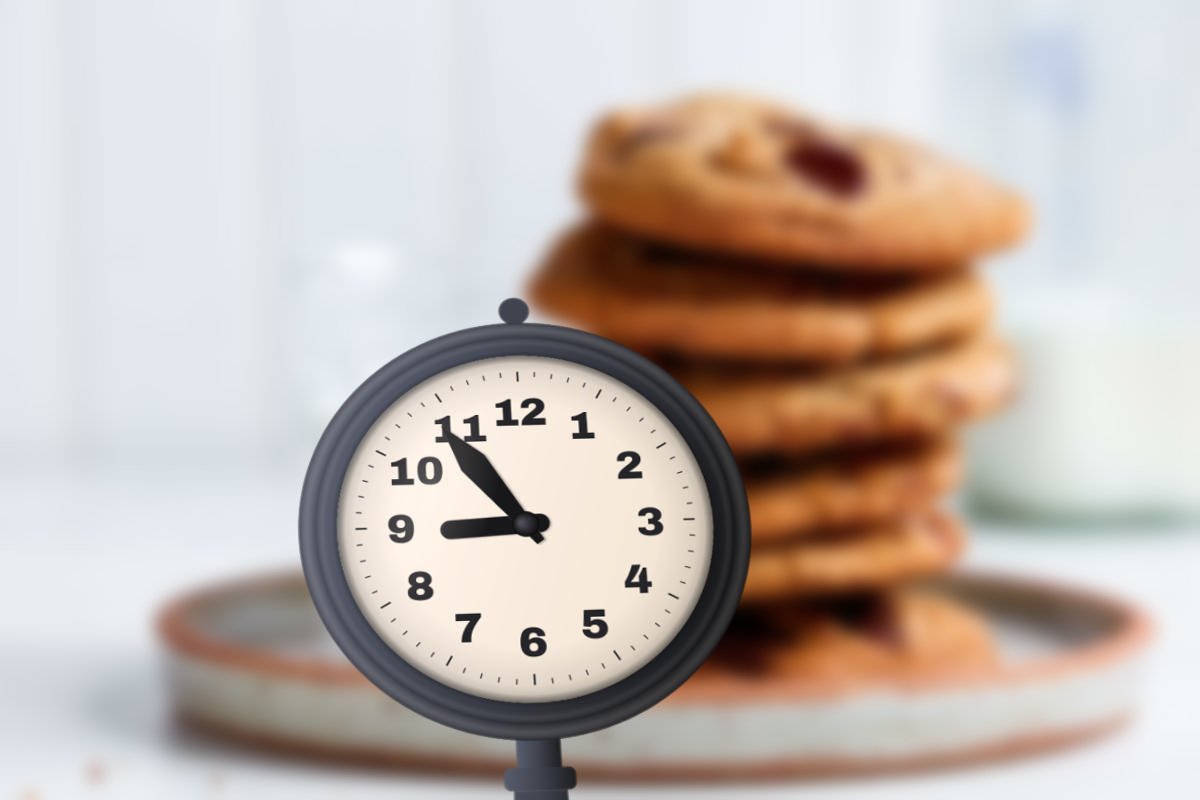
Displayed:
8.54
